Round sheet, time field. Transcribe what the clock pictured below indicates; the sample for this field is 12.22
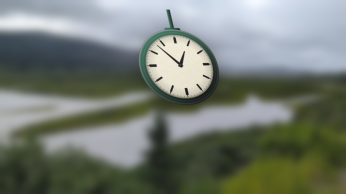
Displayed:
12.53
